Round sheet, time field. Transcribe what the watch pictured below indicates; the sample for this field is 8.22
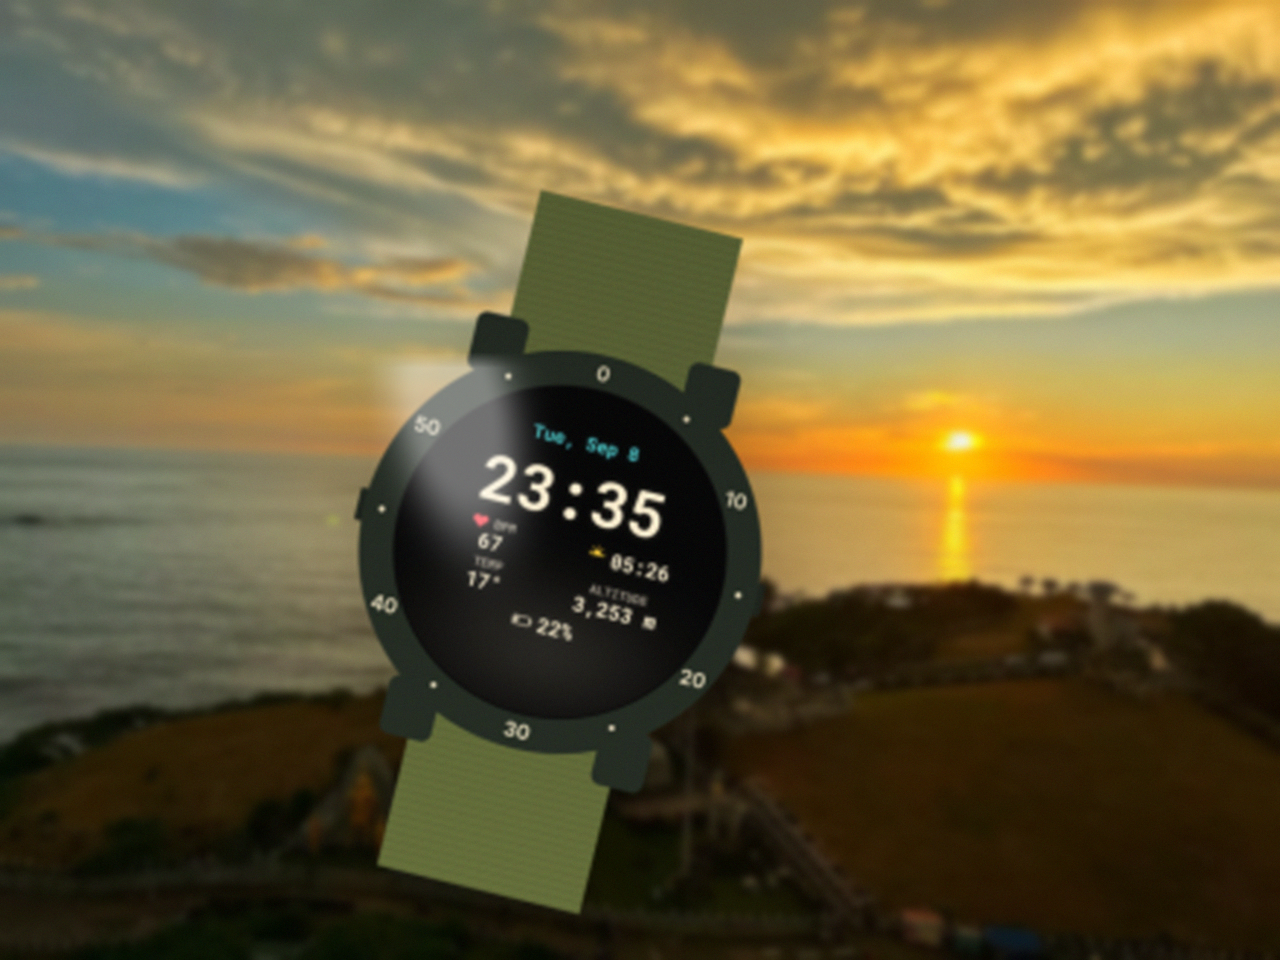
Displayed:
23.35
